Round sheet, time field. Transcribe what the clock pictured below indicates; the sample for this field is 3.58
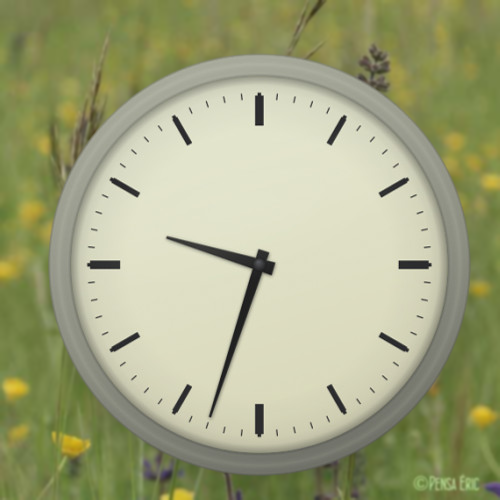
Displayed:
9.33
